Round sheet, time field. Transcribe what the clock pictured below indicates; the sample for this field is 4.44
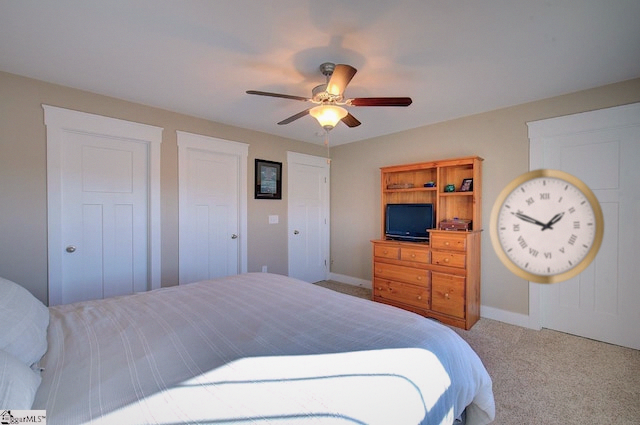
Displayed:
1.49
